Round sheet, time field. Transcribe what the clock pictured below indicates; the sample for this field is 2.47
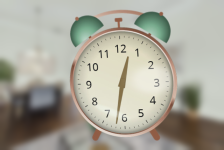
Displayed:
12.32
